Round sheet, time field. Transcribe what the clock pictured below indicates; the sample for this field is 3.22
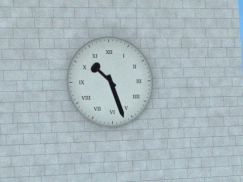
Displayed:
10.27
